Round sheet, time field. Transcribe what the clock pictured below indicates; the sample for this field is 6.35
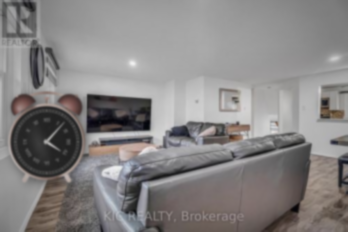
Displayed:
4.07
